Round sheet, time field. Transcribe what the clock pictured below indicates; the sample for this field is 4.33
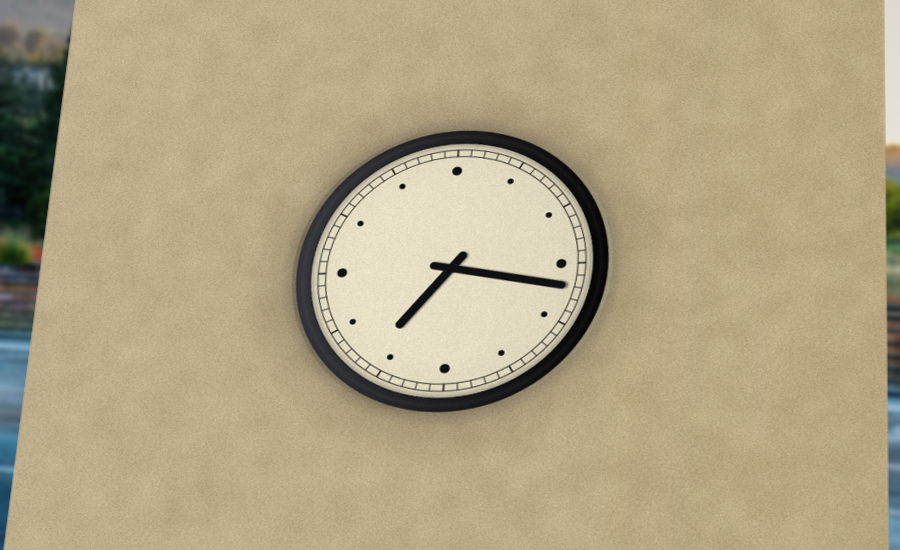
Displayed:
7.17
